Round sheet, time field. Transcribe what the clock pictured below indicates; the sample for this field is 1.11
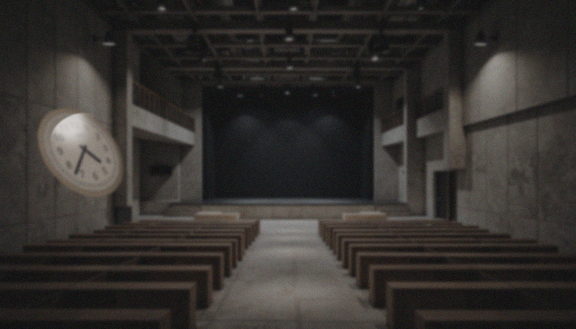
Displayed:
4.37
